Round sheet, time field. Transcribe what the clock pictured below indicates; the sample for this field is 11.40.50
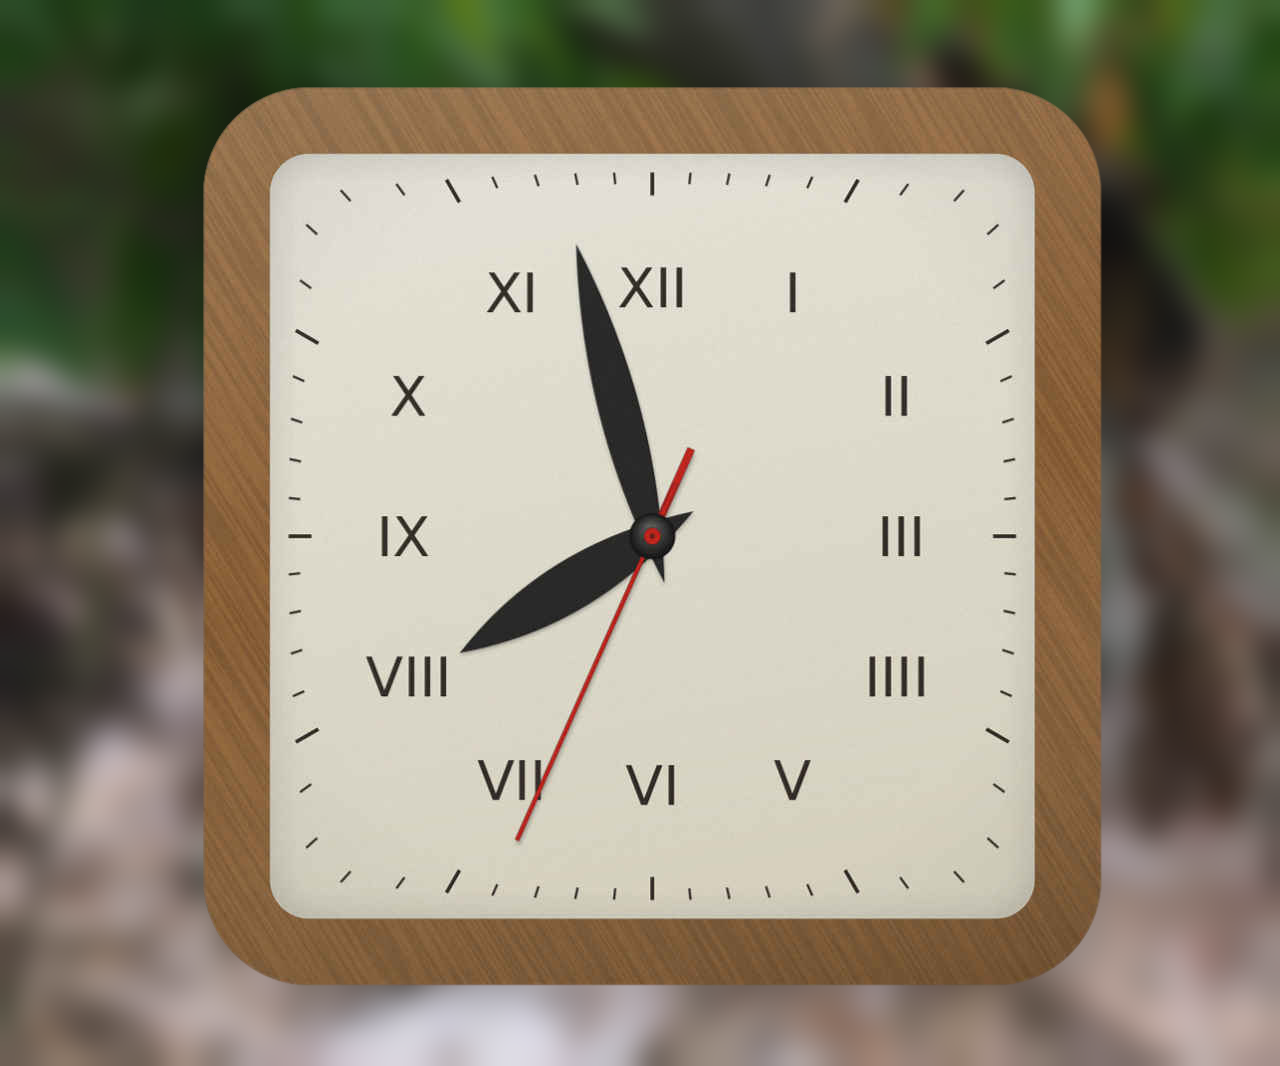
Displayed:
7.57.34
